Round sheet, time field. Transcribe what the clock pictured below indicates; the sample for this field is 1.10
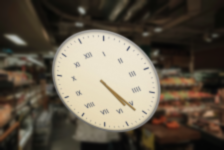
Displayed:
5.26
